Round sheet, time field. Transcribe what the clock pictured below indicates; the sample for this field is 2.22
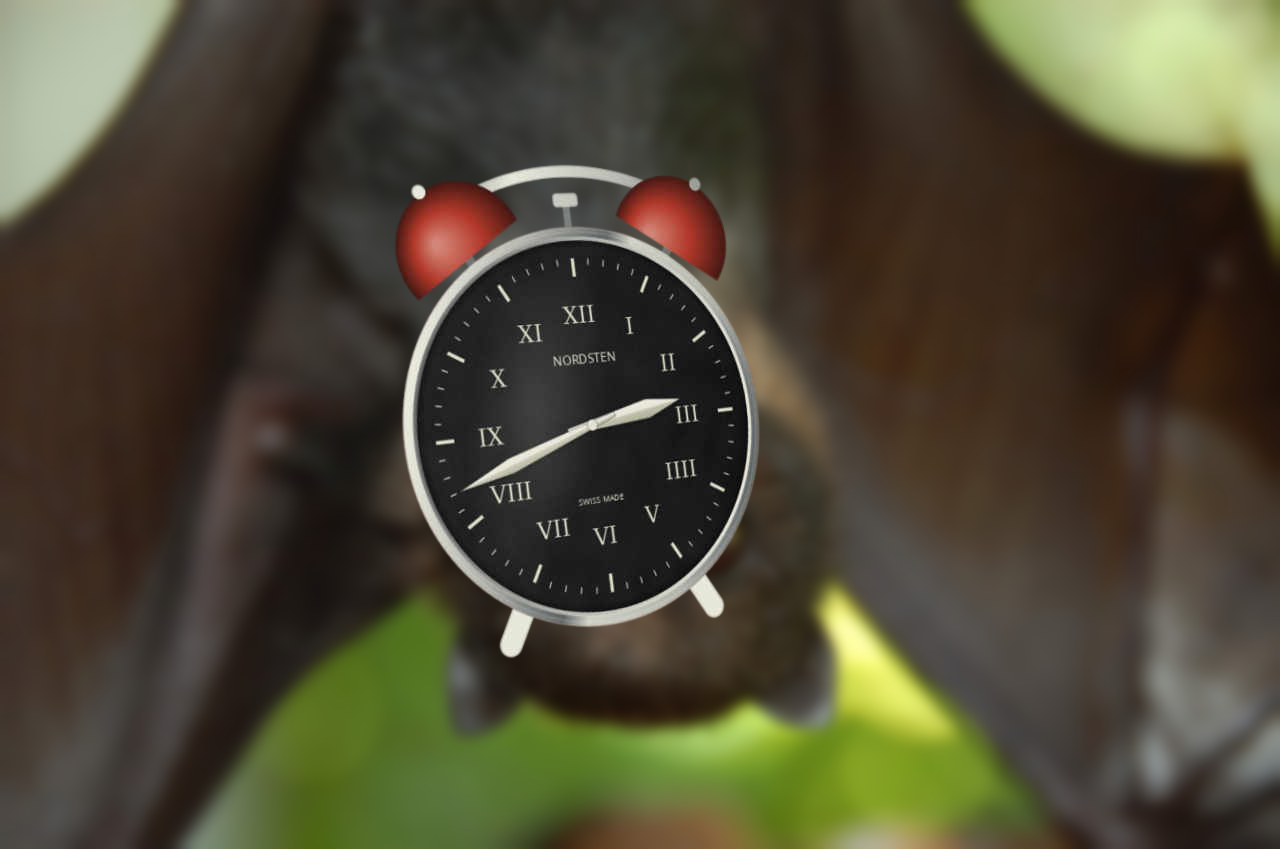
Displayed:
2.42
